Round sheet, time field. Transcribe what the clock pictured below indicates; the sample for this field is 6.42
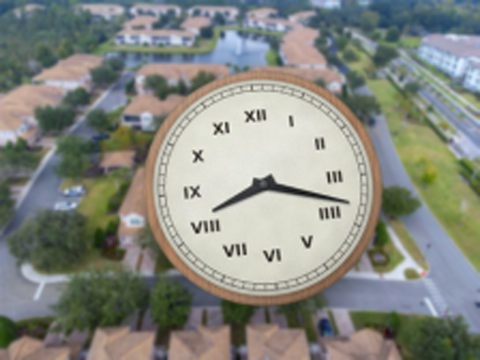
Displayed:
8.18
